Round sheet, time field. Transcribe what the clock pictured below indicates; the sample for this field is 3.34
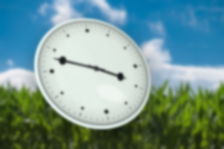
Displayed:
3.48
